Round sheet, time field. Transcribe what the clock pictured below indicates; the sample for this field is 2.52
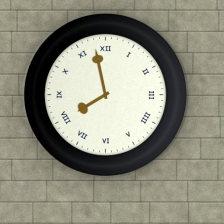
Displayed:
7.58
